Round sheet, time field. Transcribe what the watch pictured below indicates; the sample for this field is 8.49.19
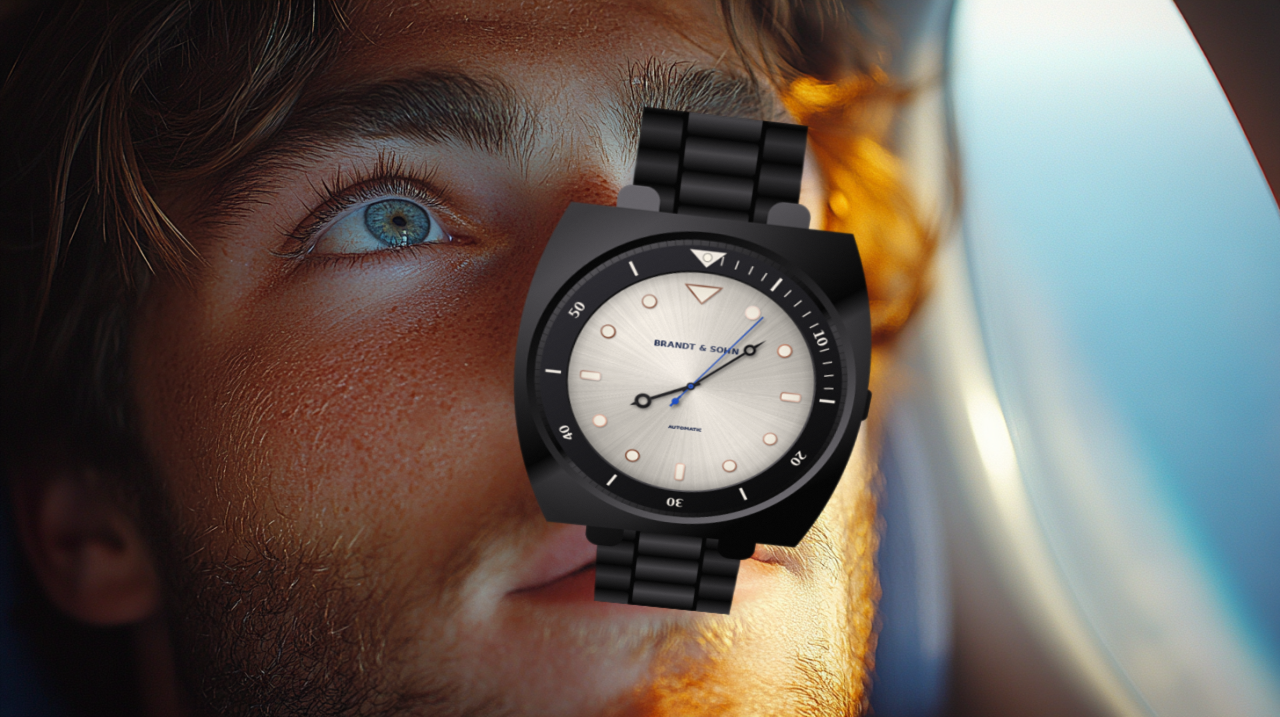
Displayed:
8.08.06
